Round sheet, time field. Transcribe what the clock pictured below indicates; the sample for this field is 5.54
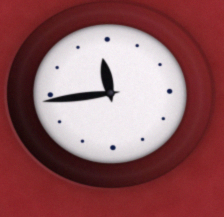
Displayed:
11.44
